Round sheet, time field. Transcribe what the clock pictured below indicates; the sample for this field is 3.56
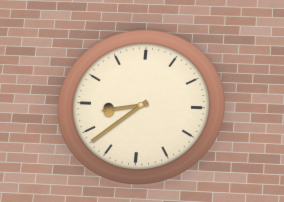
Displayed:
8.38
